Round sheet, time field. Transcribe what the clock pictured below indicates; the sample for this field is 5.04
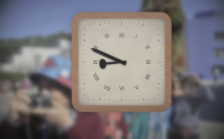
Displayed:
8.49
